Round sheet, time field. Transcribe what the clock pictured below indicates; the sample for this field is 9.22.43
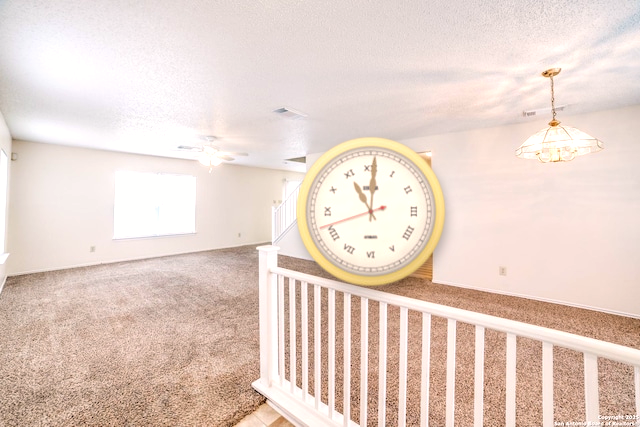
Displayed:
11.00.42
